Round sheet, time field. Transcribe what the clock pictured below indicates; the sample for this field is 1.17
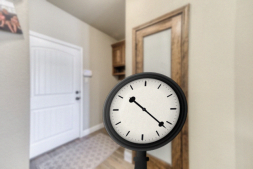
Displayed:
10.22
